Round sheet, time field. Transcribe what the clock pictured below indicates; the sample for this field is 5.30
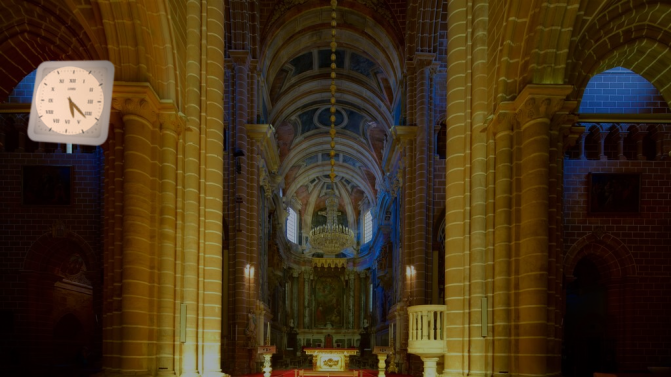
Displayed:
5.22
